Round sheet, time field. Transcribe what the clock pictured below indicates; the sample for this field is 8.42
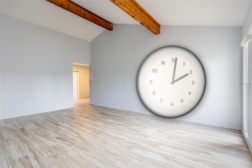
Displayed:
2.01
